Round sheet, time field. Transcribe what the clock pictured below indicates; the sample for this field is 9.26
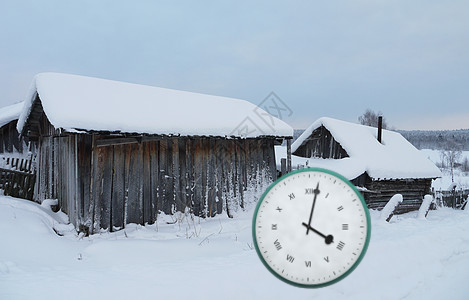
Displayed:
4.02
